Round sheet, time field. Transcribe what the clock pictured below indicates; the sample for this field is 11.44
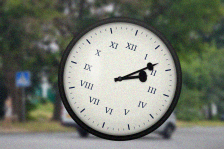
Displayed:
2.08
